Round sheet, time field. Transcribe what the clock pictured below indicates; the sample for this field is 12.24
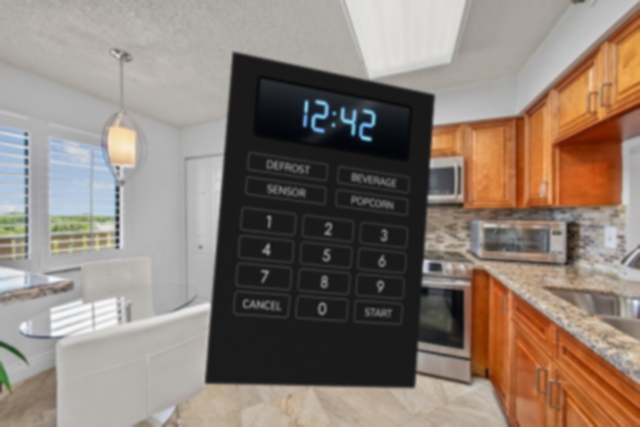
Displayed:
12.42
